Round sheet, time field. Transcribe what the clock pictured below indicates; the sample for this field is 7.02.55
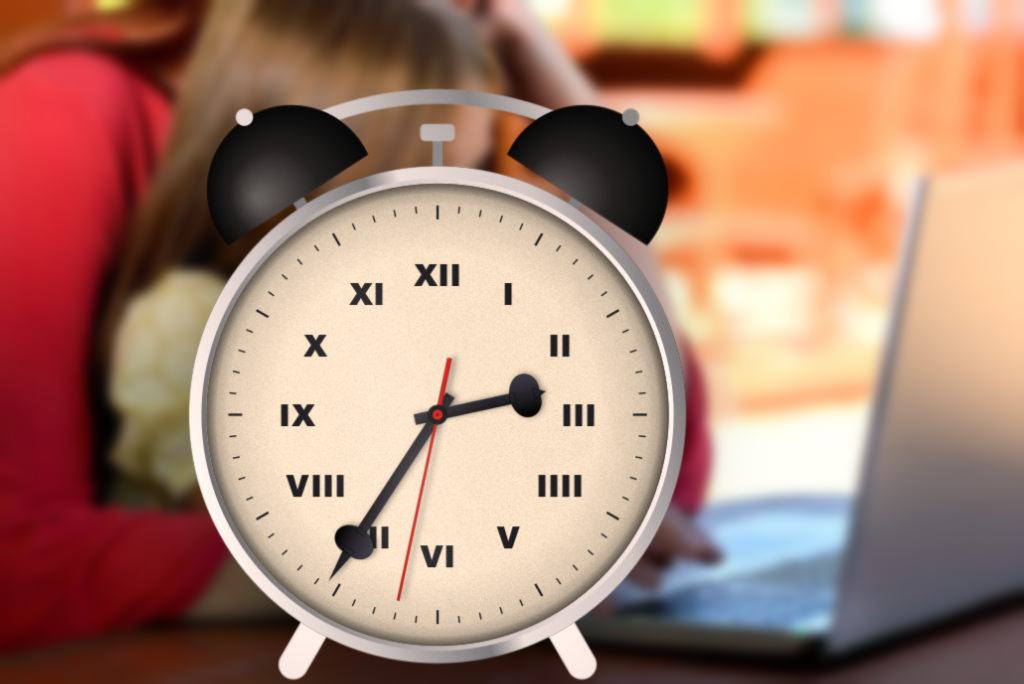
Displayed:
2.35.32
